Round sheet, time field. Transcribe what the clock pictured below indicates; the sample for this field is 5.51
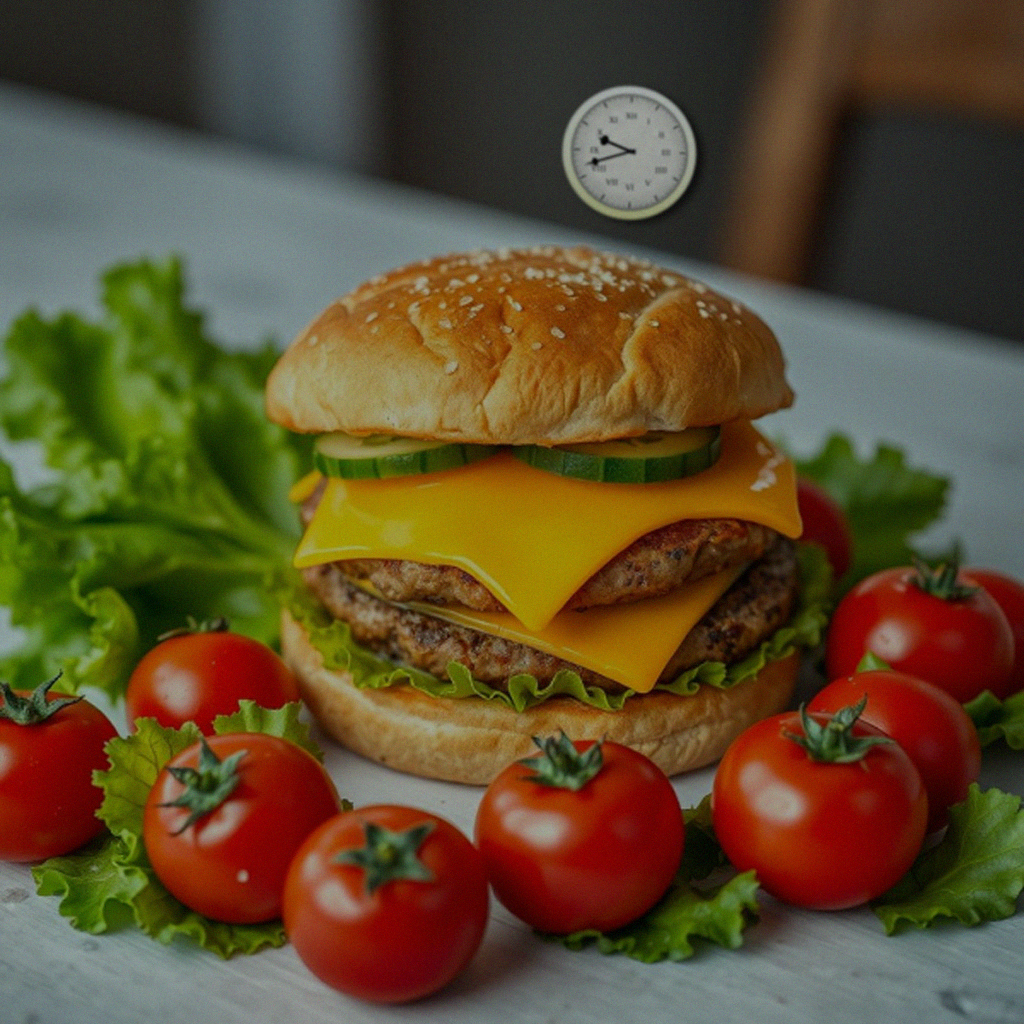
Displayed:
9.42
